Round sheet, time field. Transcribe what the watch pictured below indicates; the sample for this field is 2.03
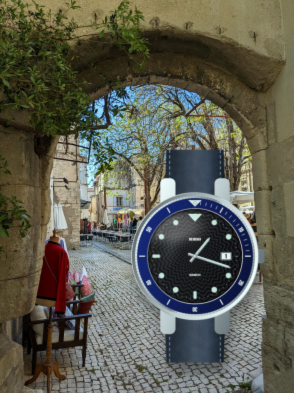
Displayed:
1.18
